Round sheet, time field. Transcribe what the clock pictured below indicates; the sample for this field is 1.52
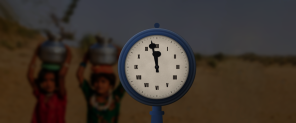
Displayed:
11.58
